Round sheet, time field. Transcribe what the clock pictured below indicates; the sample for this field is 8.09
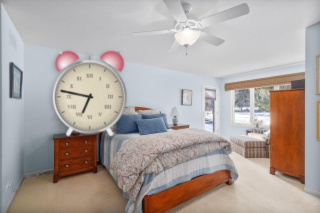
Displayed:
6.47
